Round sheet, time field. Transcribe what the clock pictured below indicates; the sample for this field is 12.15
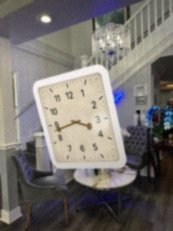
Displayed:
3.43
